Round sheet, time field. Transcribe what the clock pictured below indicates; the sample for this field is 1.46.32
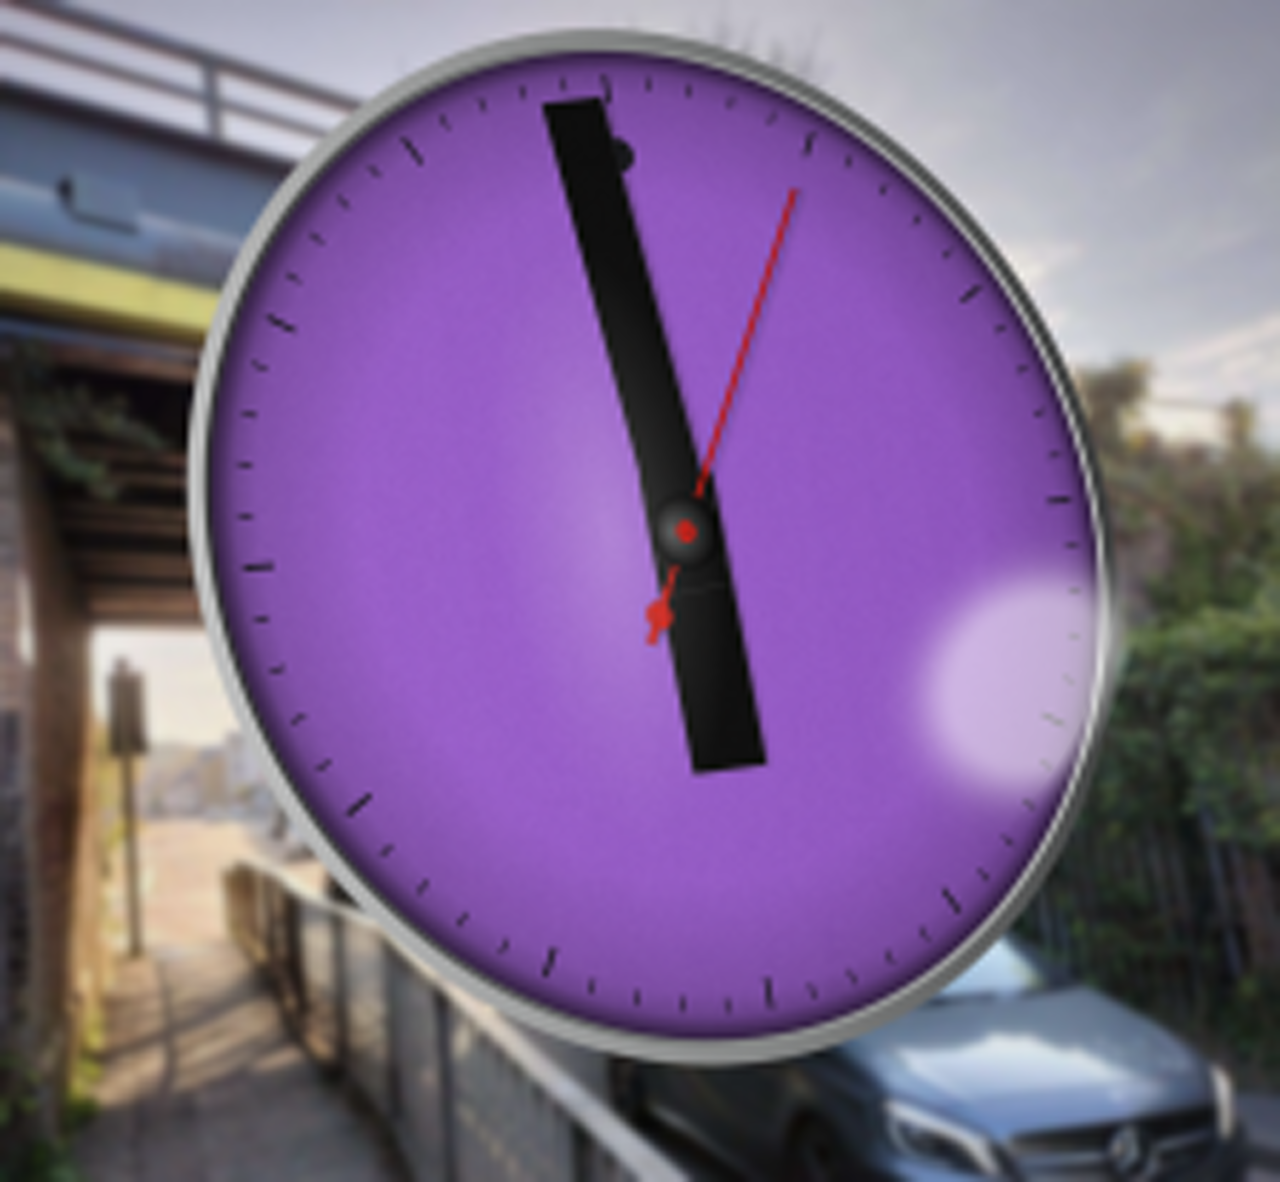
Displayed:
5.59.05
